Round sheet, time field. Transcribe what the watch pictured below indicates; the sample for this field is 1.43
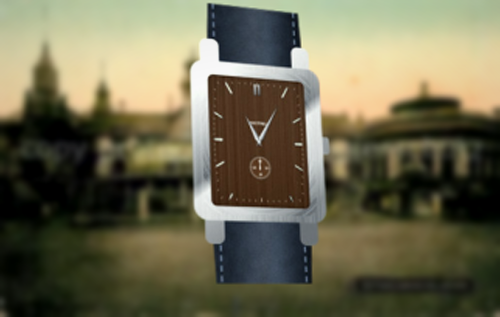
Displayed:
11.05
